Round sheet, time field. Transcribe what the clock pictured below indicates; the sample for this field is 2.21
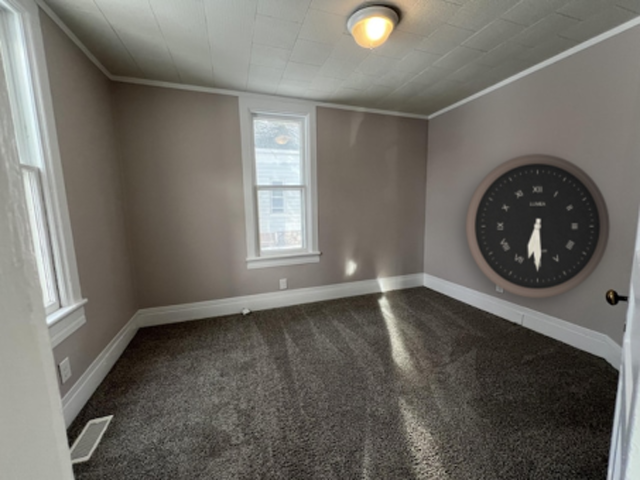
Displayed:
6.30
